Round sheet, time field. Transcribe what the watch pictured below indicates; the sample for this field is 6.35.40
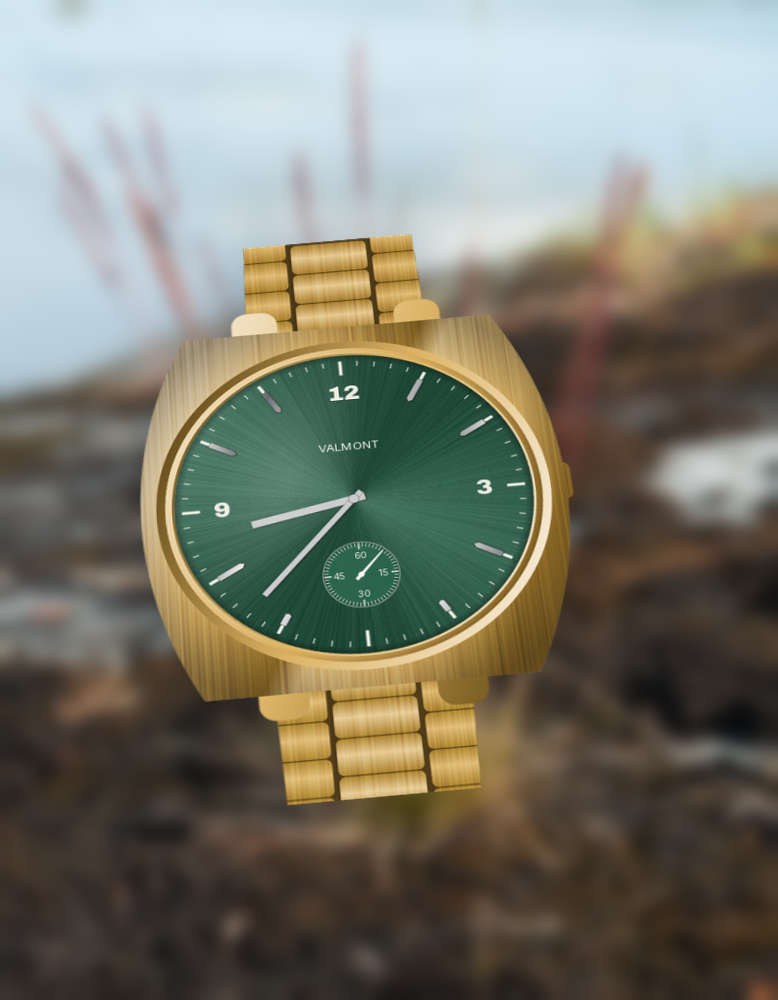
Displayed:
8.37.07
